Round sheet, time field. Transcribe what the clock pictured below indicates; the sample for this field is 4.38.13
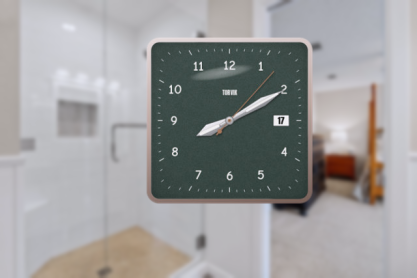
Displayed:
8.10.07
